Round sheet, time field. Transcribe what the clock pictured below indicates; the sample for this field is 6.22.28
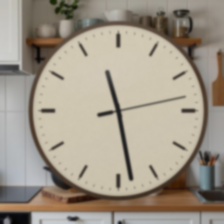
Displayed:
11.28.13
